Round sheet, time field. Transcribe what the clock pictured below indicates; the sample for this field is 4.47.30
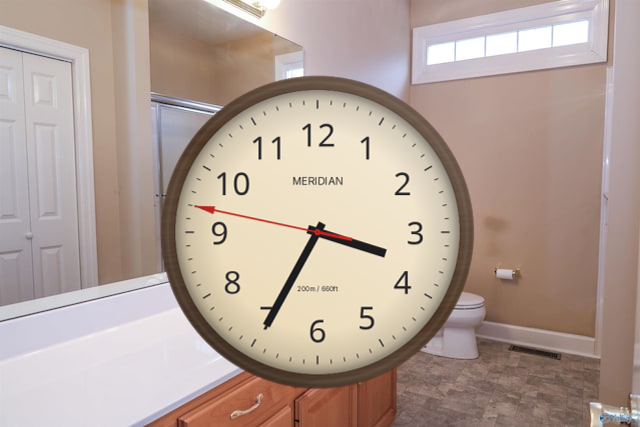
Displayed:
3.34.47
